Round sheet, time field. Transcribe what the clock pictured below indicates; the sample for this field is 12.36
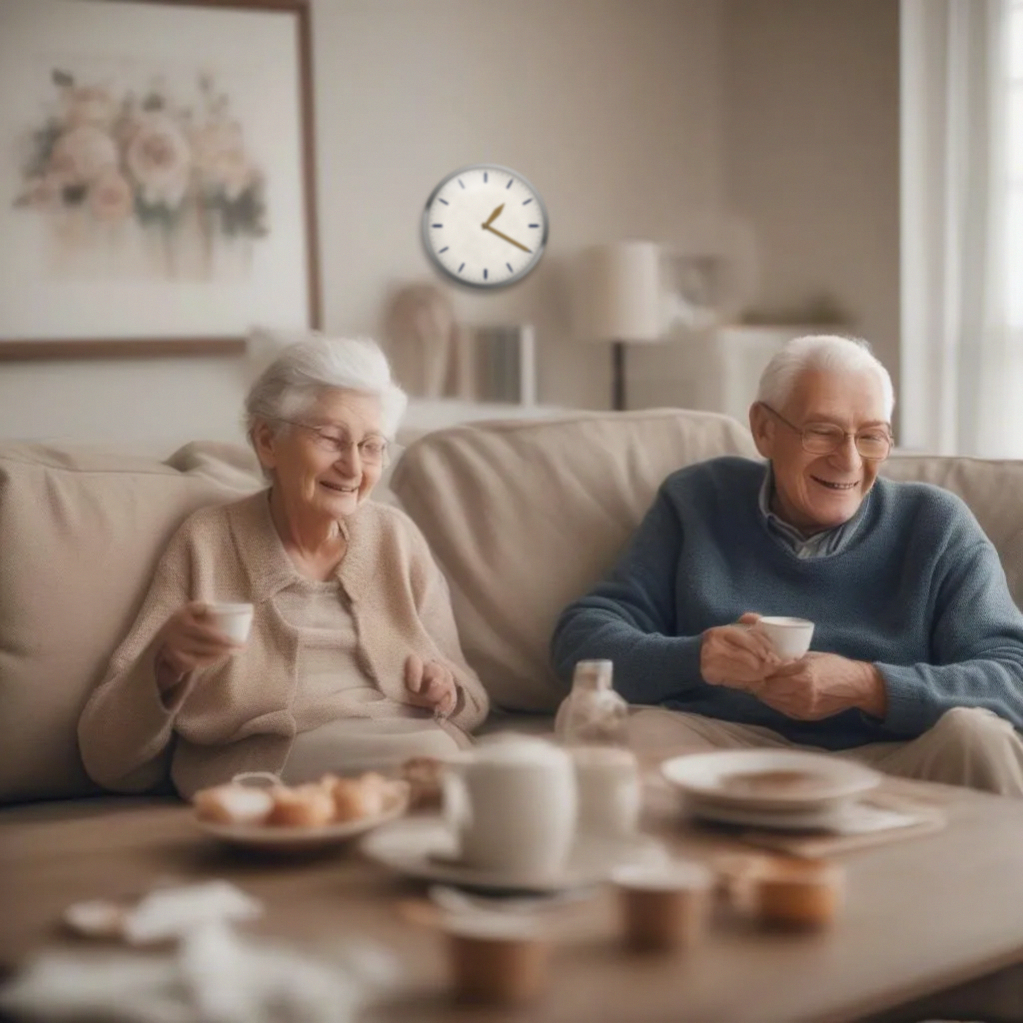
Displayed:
1.20
